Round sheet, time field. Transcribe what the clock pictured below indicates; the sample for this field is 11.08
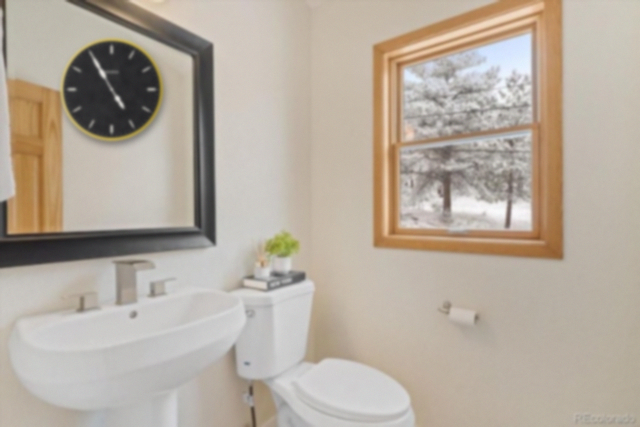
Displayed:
4.55
